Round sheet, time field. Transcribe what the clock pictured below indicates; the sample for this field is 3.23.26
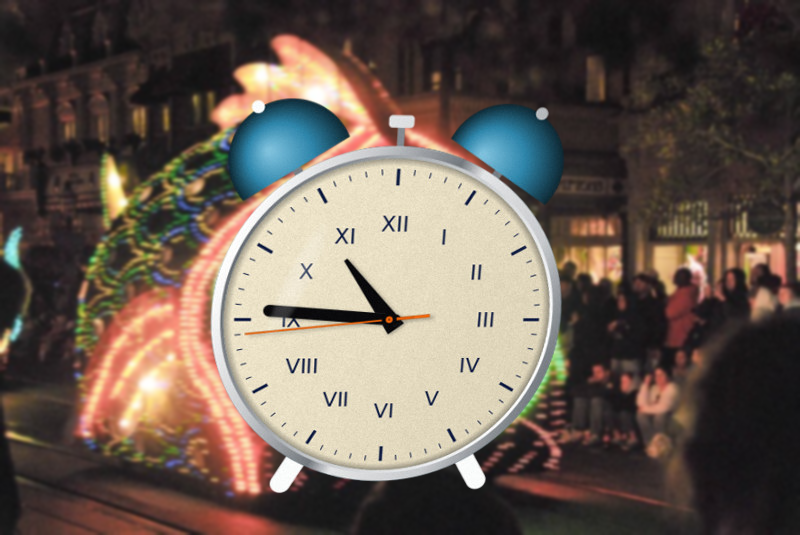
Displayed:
10.45.44
